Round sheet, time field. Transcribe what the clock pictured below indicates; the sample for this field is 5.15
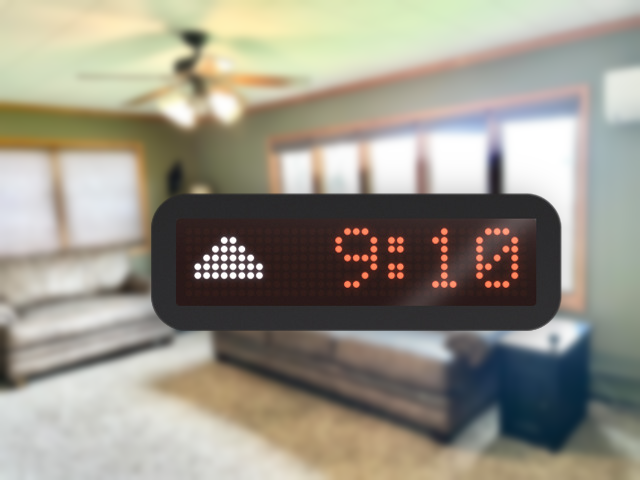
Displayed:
9.10
